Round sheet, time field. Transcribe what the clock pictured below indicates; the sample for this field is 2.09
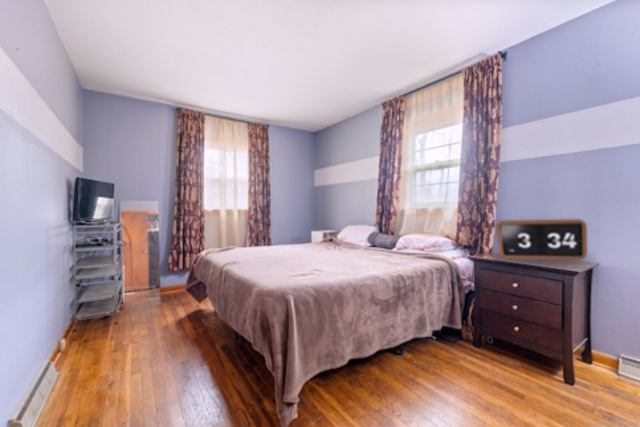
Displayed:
3.34
